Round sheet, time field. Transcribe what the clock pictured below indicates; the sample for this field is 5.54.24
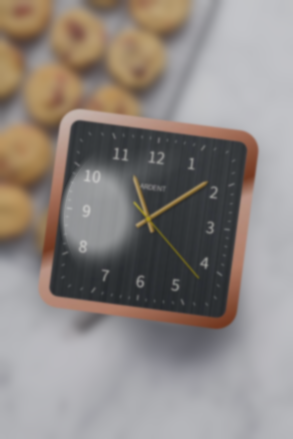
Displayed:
11.08.22
